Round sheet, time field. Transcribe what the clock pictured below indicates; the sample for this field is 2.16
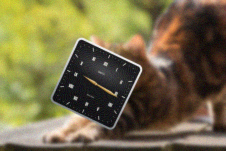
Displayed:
9.16
